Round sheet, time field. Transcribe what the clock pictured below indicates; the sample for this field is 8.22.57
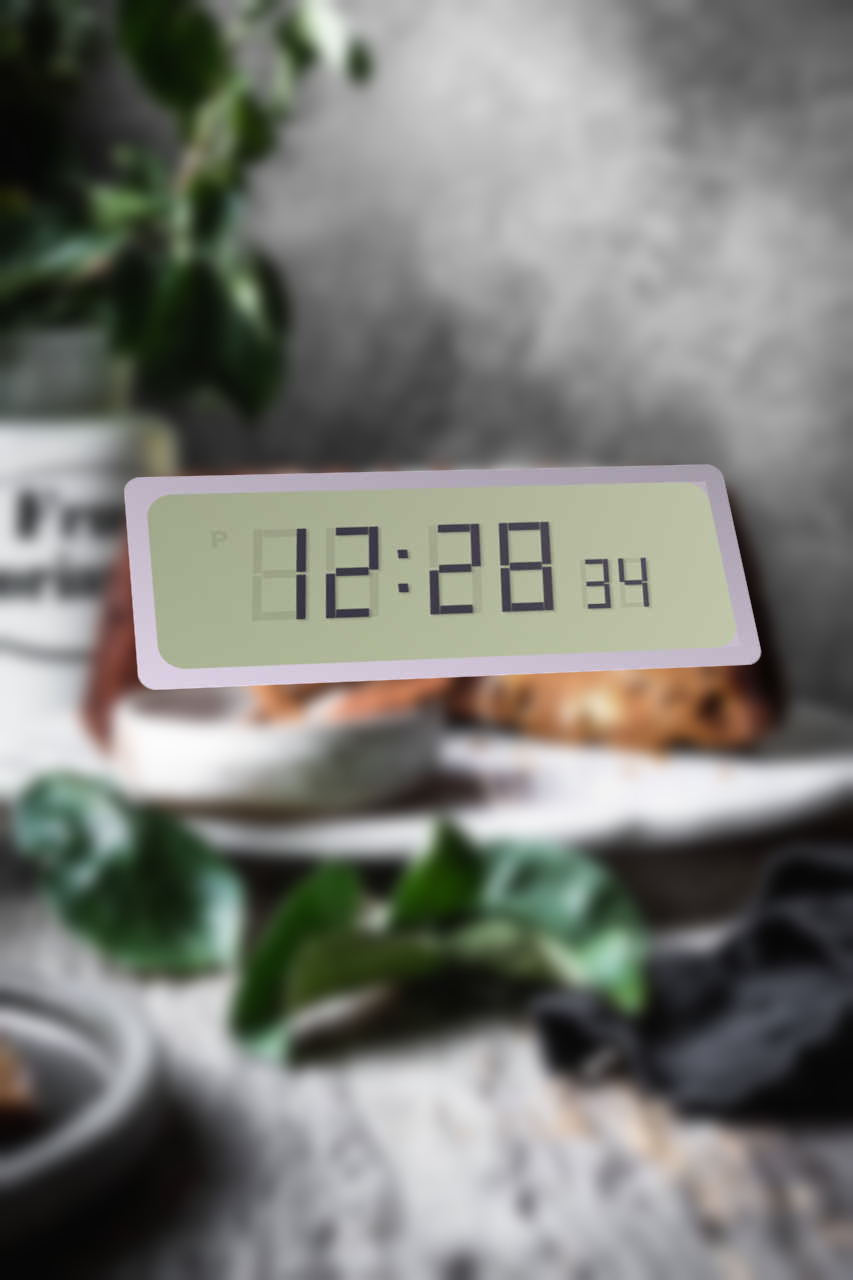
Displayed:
12.28.34
